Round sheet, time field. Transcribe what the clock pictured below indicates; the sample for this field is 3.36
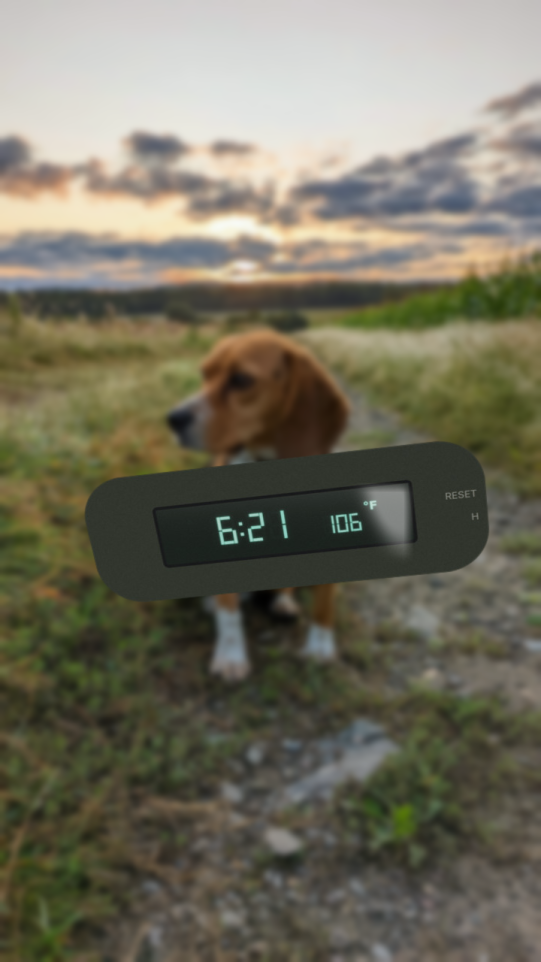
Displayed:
6.21
